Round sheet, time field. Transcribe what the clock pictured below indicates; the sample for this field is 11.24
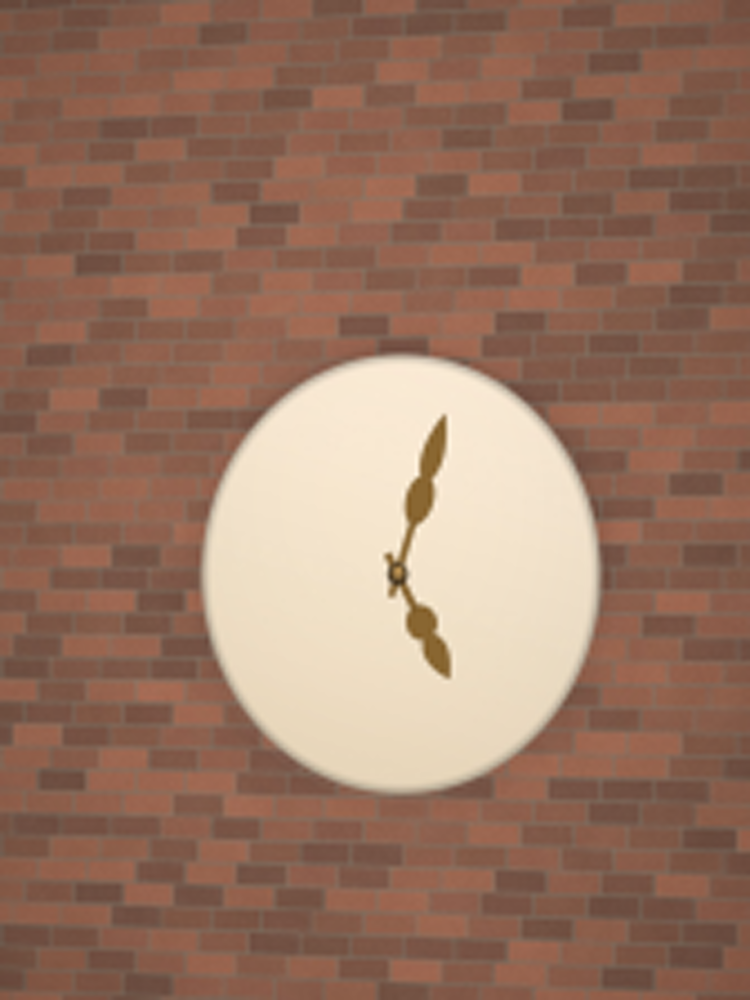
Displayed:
5.03
